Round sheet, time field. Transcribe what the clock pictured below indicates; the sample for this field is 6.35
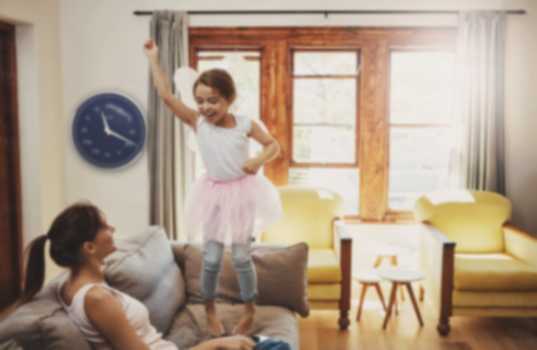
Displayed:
11.19
